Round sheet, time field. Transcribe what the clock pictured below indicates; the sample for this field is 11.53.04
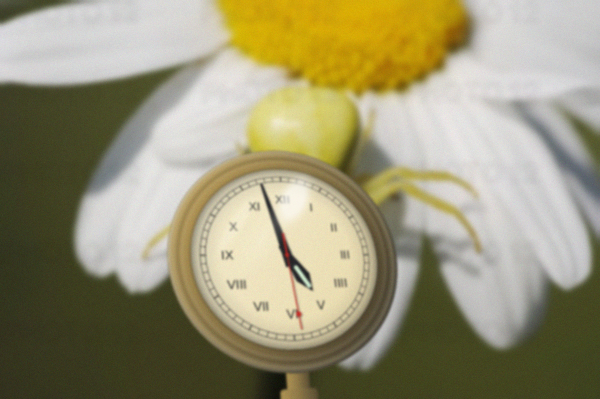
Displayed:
4.57.29
